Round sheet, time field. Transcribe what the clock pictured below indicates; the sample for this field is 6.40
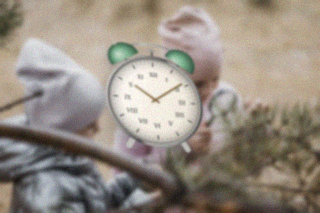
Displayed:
10.09
